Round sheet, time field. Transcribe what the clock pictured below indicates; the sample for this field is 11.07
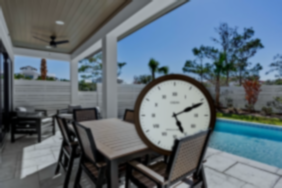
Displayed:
5.11
